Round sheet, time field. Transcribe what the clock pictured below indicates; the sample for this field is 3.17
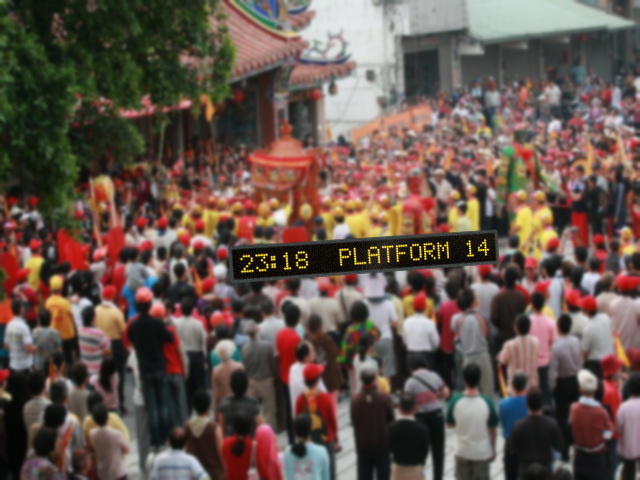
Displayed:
23.18
